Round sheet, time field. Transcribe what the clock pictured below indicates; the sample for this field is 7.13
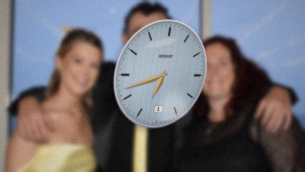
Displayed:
6.42
